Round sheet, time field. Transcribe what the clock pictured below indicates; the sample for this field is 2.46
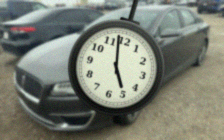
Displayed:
4.58
